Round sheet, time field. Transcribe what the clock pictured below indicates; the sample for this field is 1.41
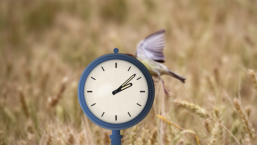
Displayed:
2.08
